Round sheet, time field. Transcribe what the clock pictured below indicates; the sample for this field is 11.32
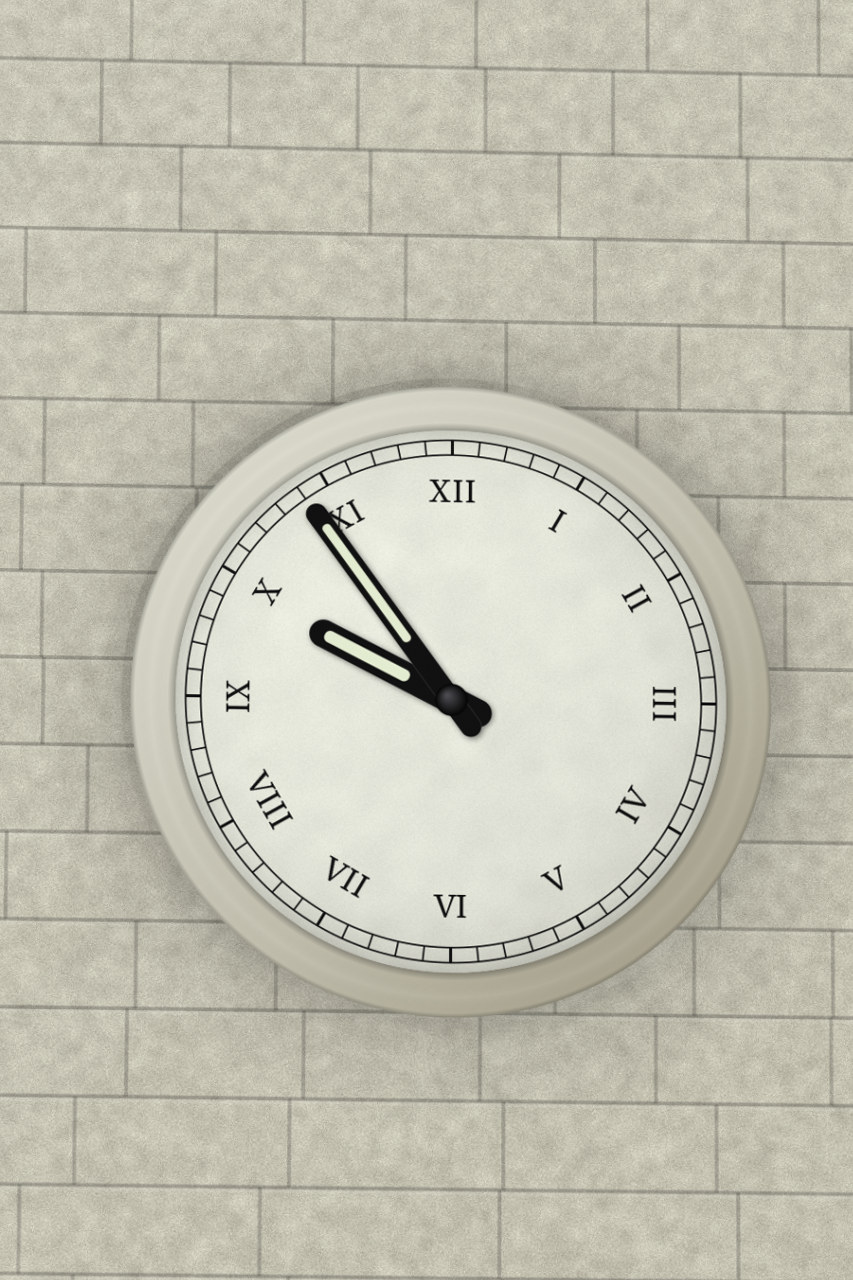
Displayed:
9.54
